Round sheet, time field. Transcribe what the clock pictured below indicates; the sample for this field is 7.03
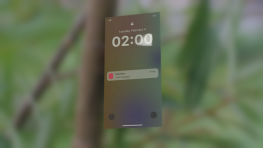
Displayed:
2.00
